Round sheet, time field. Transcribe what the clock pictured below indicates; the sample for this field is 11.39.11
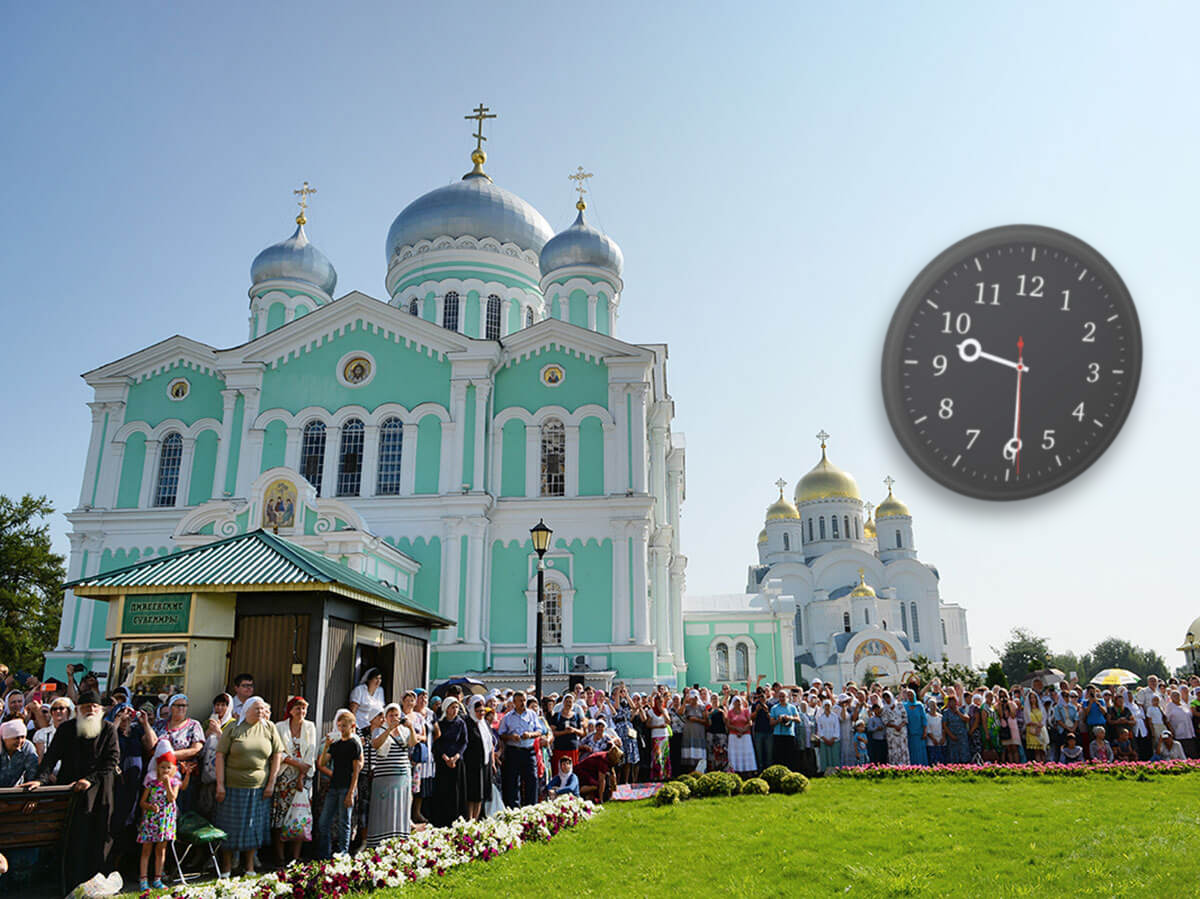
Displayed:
9.29.29
